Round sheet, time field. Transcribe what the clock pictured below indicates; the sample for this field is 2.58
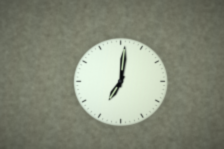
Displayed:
7.01
